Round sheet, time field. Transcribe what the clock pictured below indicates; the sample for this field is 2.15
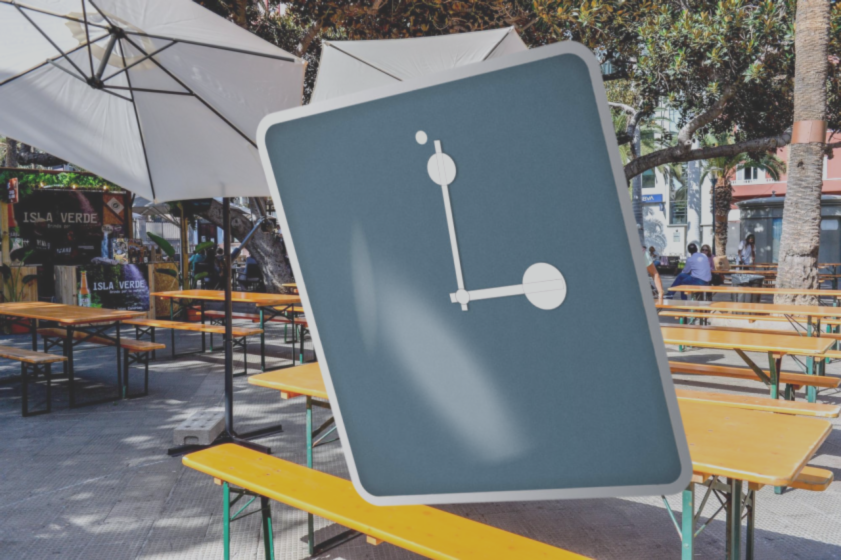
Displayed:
3.01
